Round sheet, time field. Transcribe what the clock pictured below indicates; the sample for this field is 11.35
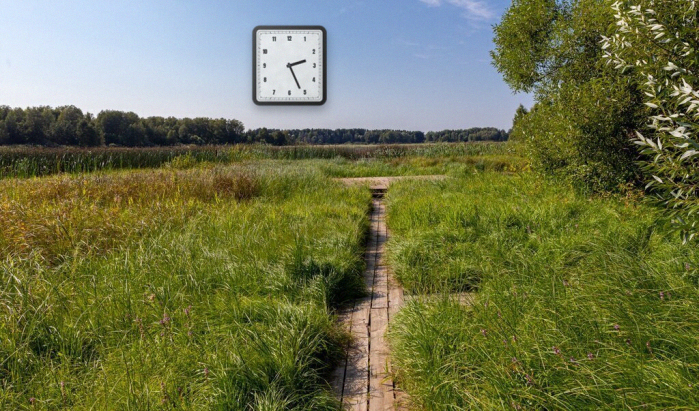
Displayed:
2.26
